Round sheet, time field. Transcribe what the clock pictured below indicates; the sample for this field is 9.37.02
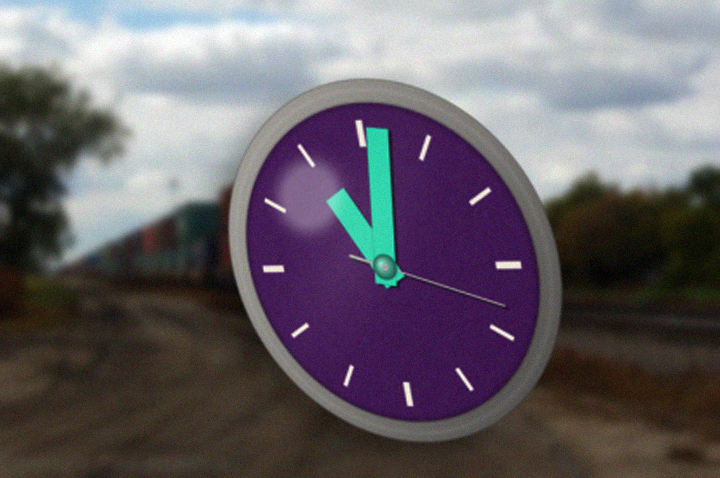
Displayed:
11.01.18
